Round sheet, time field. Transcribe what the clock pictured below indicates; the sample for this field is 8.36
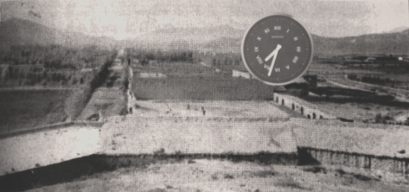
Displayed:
7.33
